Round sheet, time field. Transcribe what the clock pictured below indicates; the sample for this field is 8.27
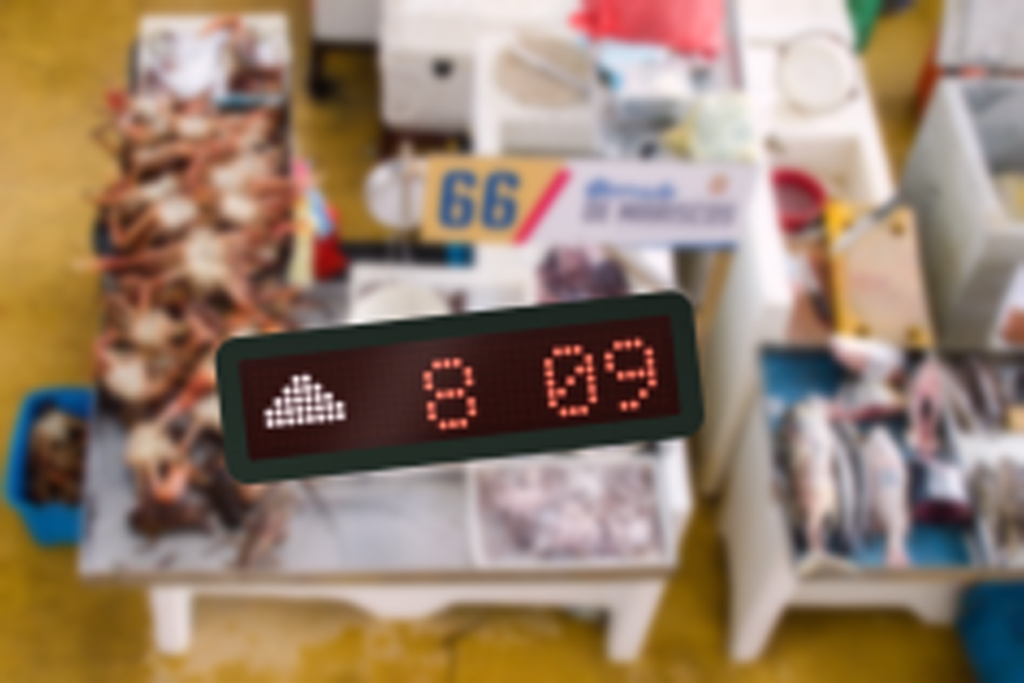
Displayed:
8.09
